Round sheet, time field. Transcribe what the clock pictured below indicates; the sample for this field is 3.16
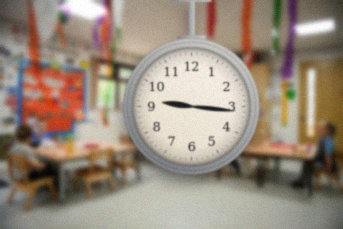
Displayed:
9.16
